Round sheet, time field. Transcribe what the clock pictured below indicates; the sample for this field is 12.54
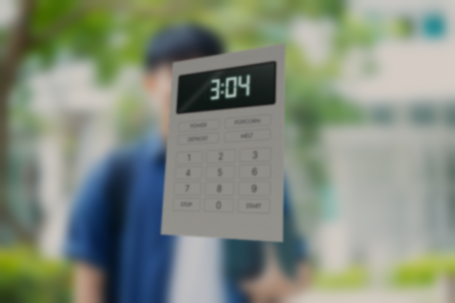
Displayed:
3.04
